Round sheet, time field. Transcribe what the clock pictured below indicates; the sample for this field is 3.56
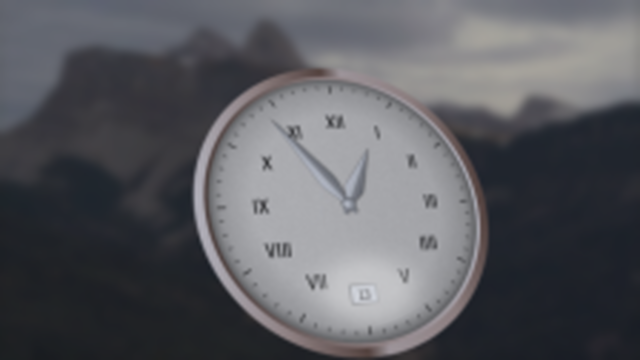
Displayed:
12.54
